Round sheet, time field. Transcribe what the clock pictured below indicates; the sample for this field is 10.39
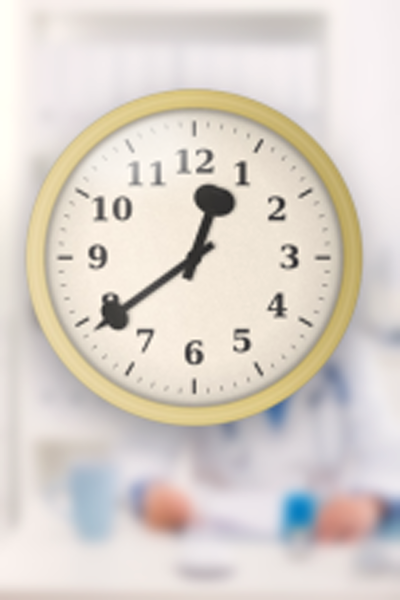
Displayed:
12.39
